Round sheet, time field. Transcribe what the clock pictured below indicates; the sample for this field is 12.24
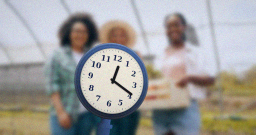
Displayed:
12.19
